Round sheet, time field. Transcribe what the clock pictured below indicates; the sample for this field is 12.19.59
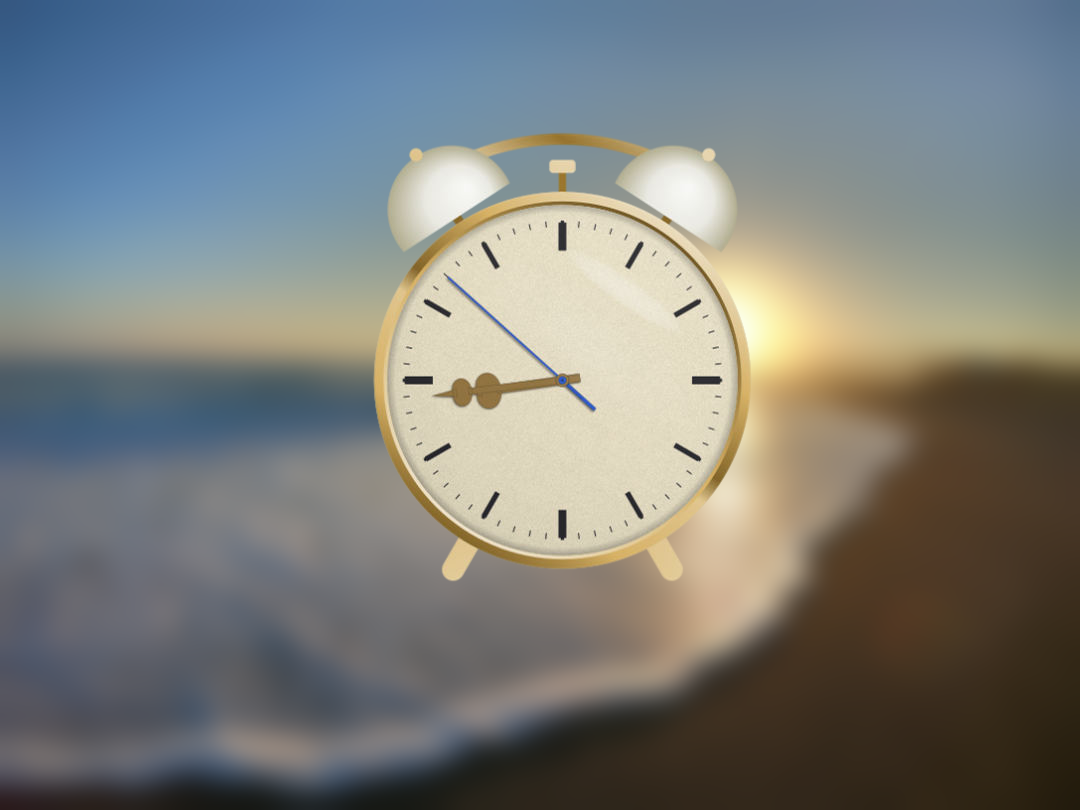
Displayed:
8.43.52
